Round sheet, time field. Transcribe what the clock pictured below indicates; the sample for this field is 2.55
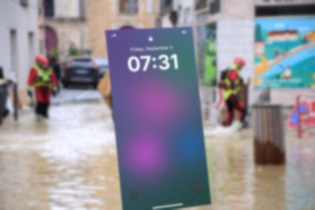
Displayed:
7.31
